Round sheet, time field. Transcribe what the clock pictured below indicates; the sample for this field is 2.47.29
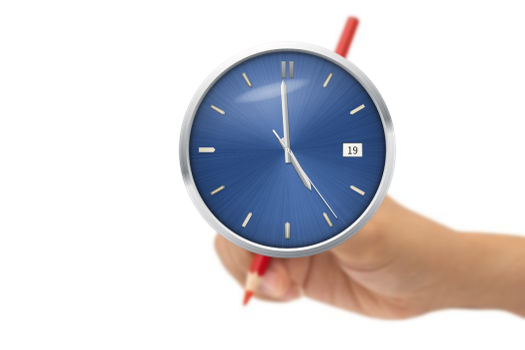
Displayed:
4.59.24
